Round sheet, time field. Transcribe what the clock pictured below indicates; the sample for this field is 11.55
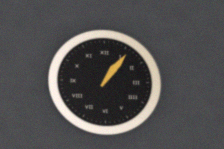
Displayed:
1.06
